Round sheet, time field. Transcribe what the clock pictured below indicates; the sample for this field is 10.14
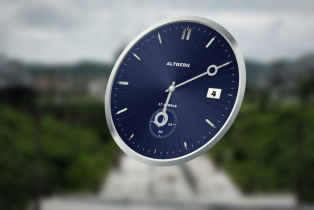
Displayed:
6.10
